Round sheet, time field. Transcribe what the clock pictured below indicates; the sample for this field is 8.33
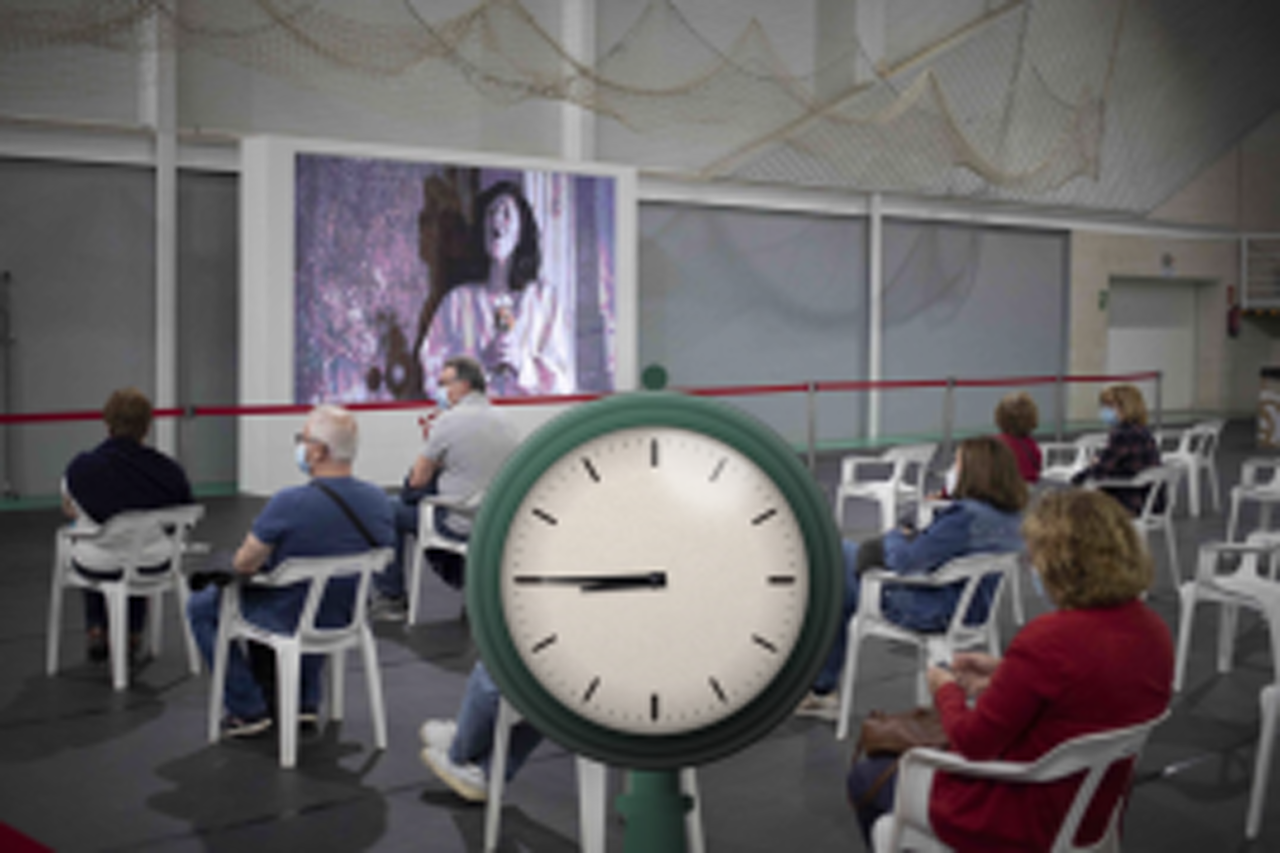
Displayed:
8.45
